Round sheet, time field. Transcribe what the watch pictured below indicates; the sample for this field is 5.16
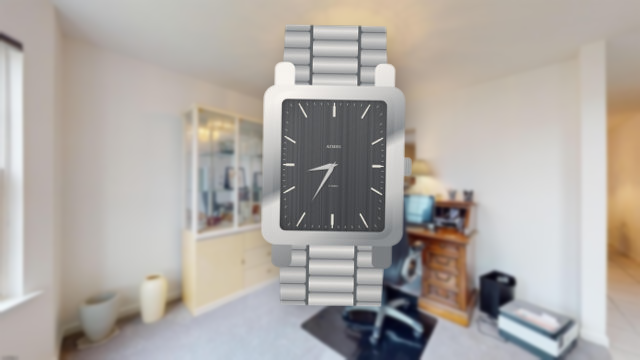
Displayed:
8.35
